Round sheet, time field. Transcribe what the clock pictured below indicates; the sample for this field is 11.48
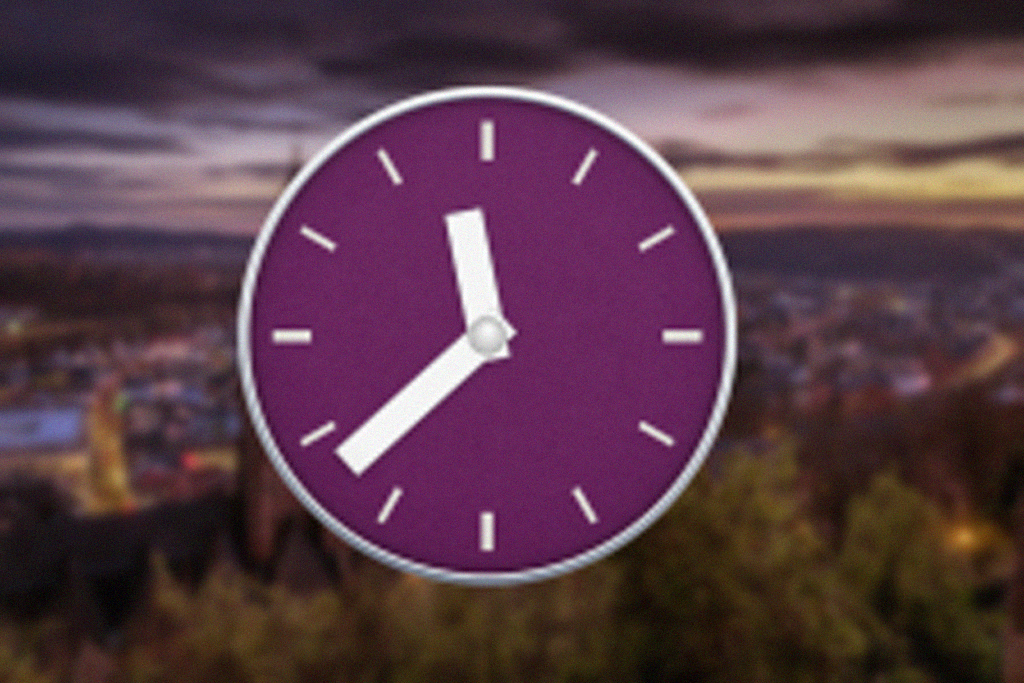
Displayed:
11.38
